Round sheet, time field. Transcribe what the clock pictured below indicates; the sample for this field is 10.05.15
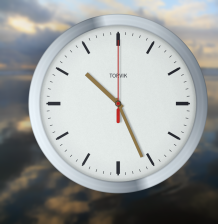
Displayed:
10.26.00
